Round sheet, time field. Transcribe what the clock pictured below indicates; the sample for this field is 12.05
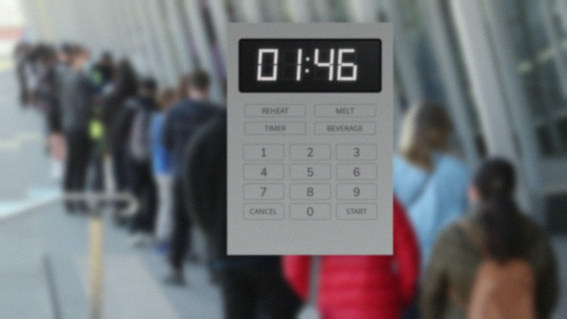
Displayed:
1.46
